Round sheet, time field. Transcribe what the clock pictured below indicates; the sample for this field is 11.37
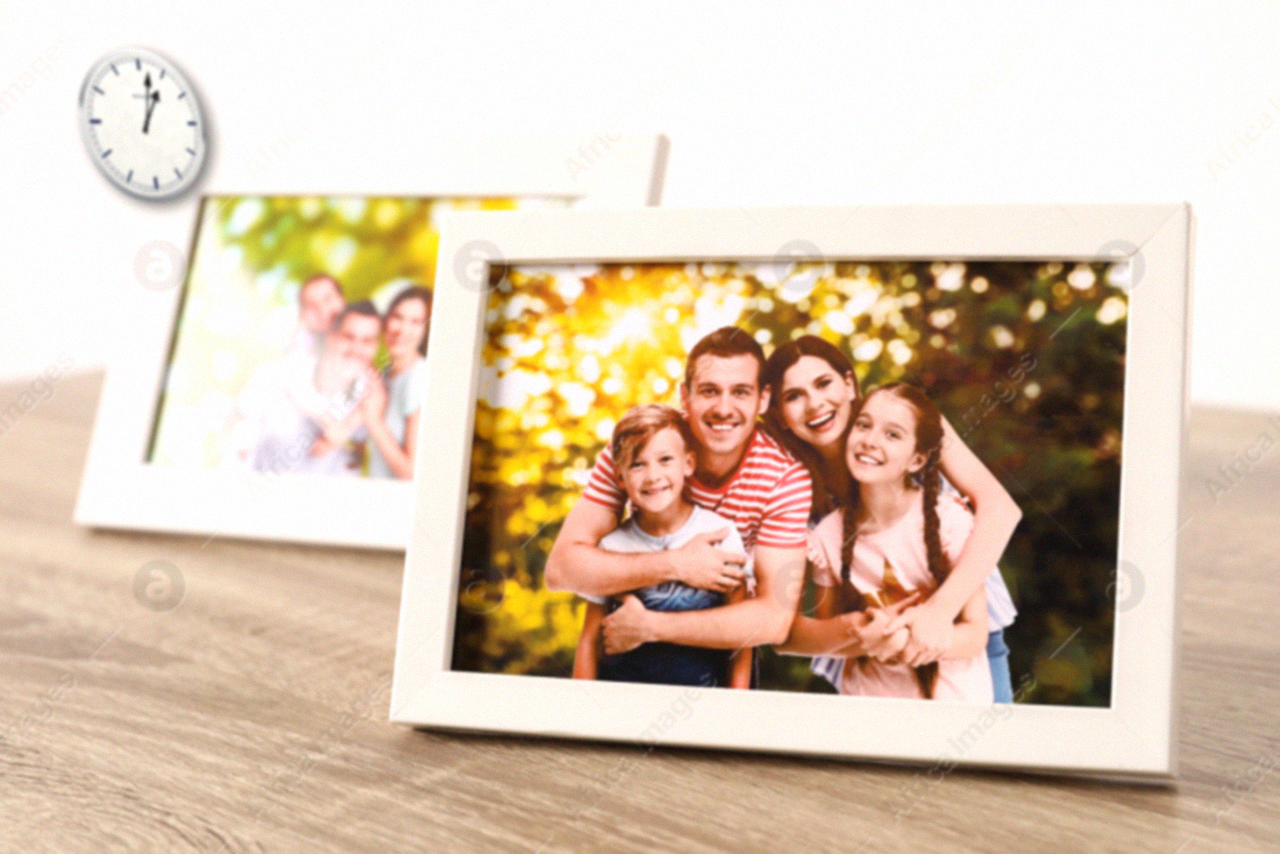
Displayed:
1.02
